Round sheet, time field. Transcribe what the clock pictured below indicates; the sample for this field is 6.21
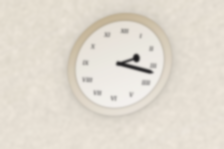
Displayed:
2.17
